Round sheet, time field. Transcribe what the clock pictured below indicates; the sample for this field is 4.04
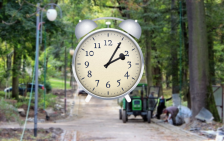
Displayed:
2.05
